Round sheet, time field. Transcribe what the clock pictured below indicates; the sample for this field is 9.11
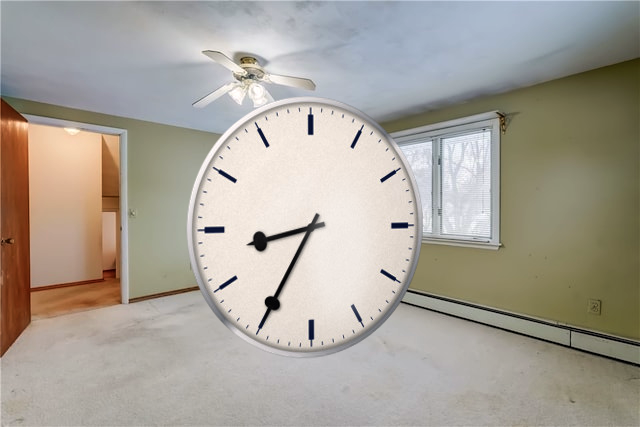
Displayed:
8.35
